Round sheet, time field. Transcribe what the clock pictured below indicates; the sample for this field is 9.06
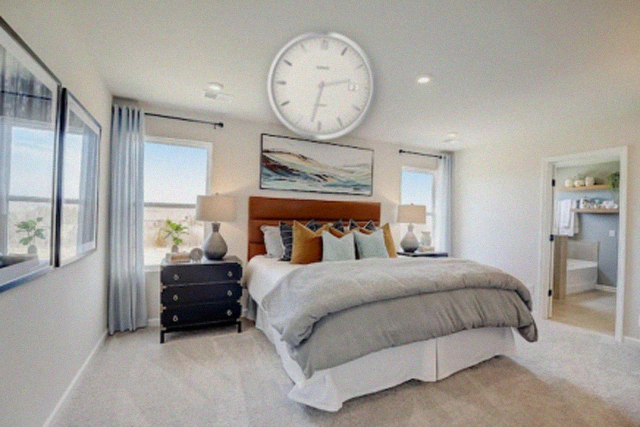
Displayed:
2.32
